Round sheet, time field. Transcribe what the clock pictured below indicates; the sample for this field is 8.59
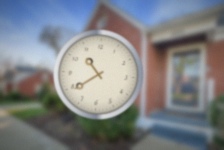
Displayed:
10.39
